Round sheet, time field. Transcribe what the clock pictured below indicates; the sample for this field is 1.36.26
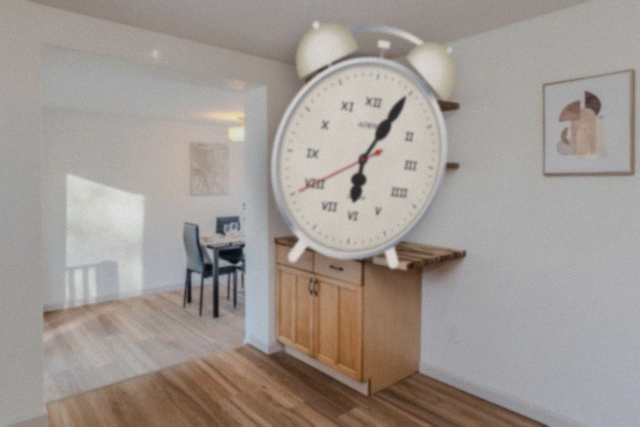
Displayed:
6.04.40
